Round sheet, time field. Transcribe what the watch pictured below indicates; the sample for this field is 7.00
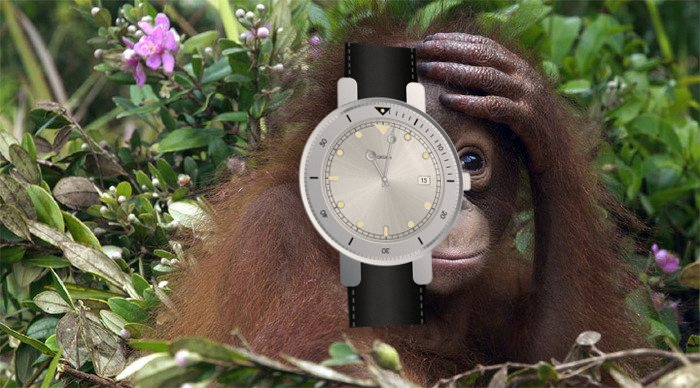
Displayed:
11.02
